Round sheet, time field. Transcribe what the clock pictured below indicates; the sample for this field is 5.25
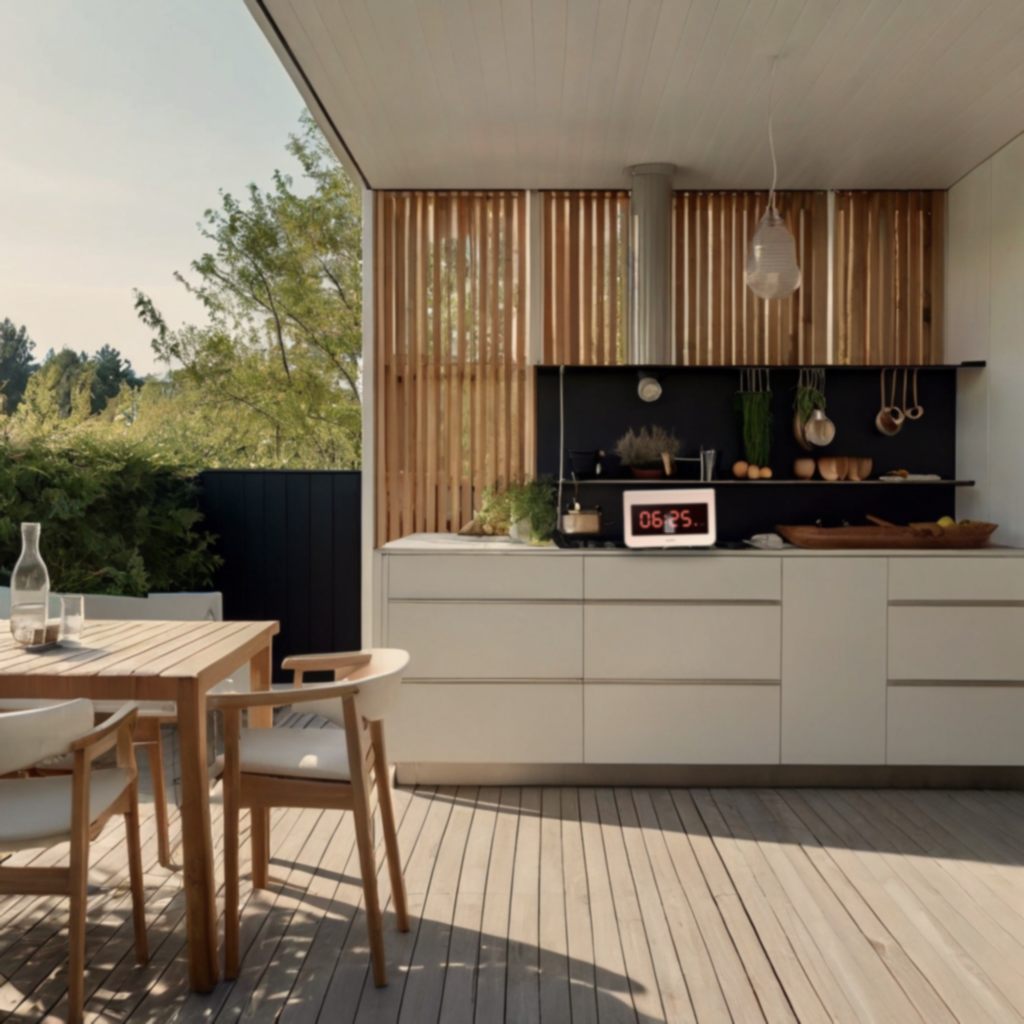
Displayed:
6.25
